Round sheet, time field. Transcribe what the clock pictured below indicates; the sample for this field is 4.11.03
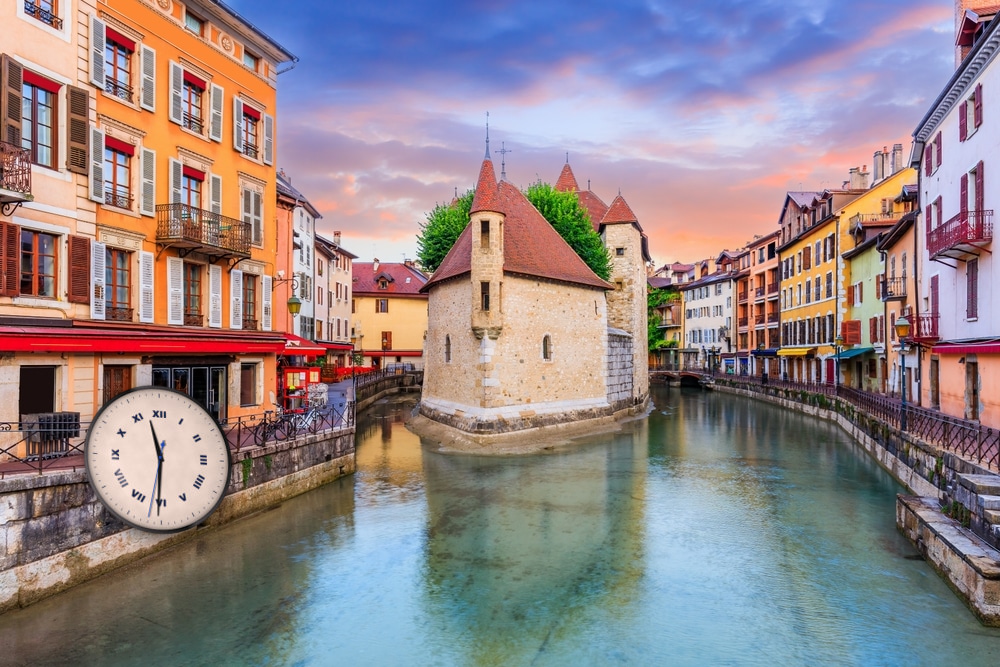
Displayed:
11.30.32
